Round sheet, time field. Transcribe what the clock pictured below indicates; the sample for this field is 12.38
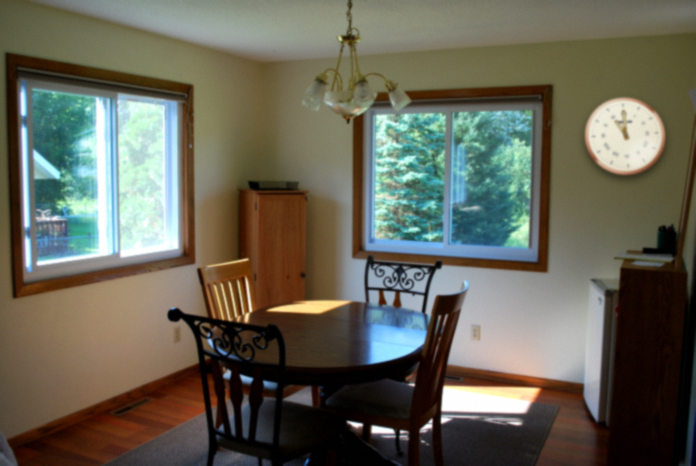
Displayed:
11.00
